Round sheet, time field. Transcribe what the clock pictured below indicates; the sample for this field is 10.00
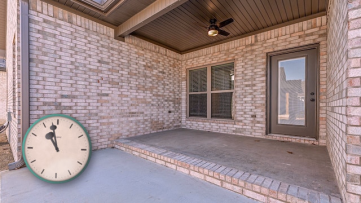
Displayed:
10.58
